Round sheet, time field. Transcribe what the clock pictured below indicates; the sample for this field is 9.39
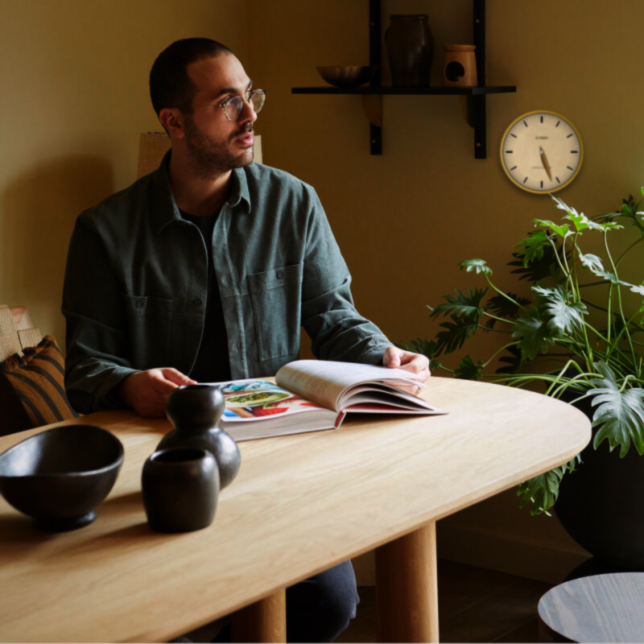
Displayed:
5.27
